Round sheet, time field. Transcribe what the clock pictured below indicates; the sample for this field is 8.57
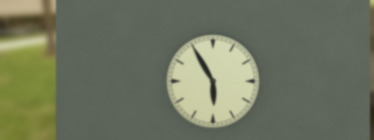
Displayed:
5.55
